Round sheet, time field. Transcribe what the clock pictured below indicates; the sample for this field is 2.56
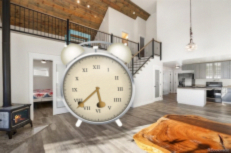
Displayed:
5.38
